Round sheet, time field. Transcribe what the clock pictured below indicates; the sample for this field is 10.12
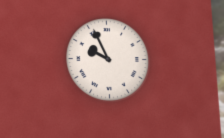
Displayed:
9.56
